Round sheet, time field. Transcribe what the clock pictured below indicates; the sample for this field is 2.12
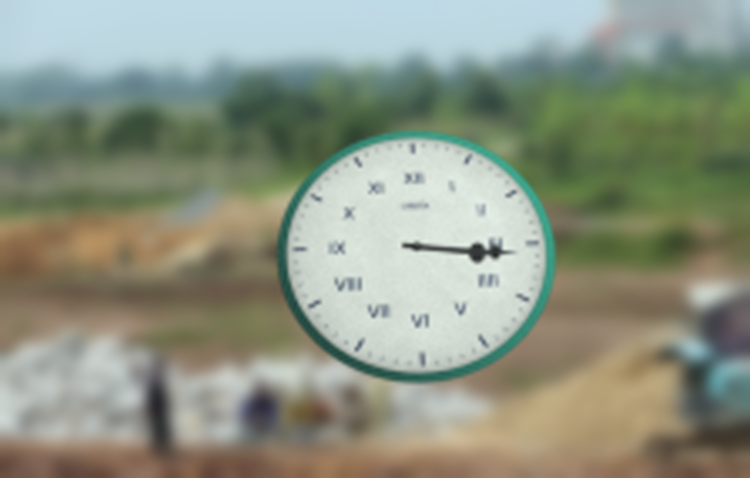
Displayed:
3.16
